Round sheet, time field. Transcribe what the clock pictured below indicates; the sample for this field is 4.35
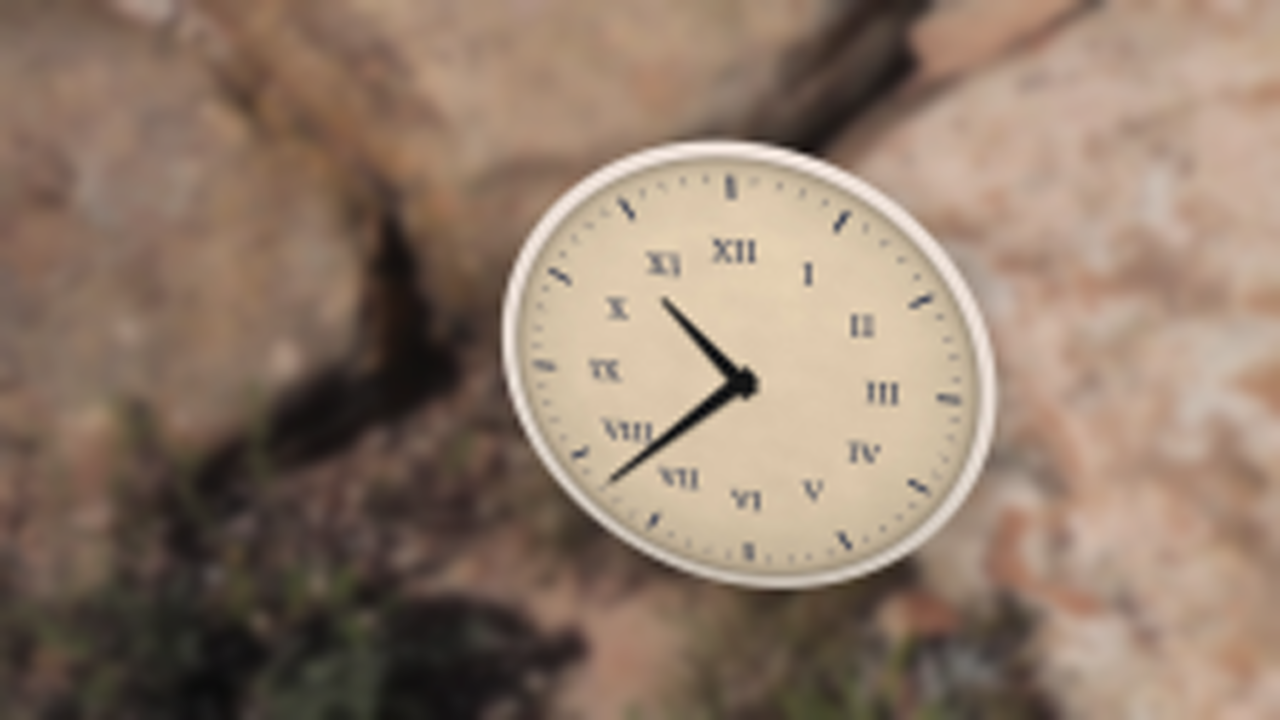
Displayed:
10.38
